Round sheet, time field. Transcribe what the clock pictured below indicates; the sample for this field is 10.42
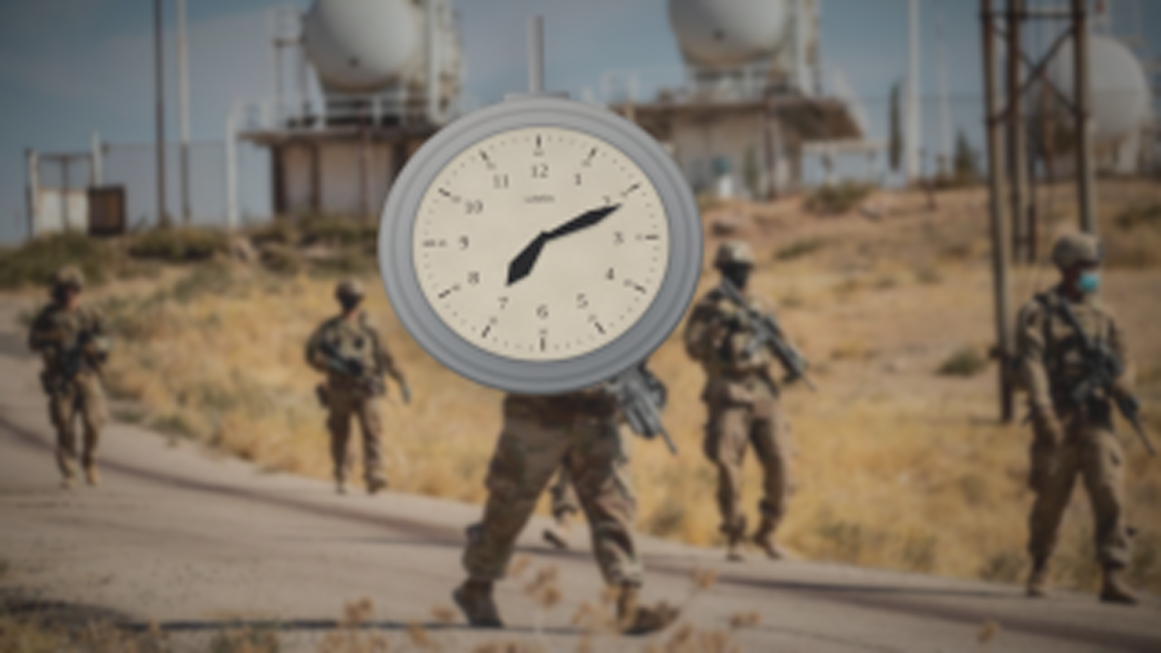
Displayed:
7.11
